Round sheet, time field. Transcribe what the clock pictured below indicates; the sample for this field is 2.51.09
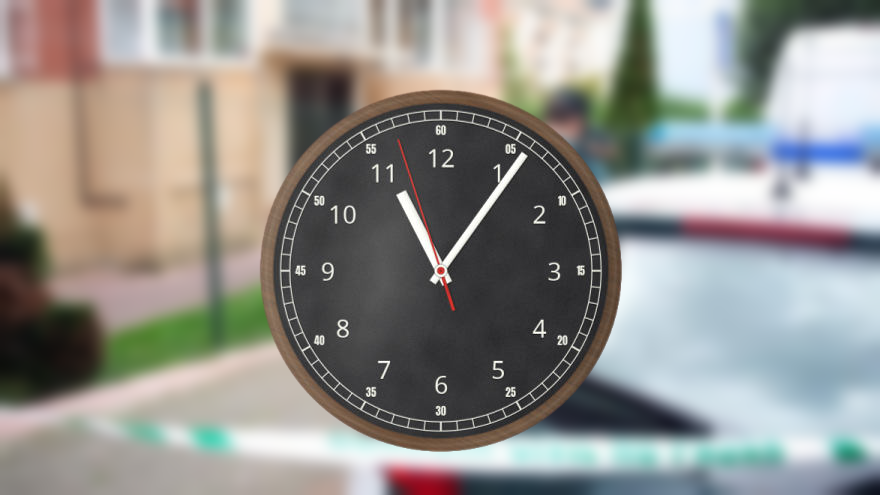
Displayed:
11.05.57
